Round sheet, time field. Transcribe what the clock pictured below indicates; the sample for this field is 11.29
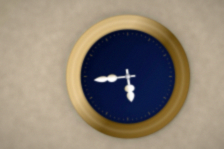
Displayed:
5.44
